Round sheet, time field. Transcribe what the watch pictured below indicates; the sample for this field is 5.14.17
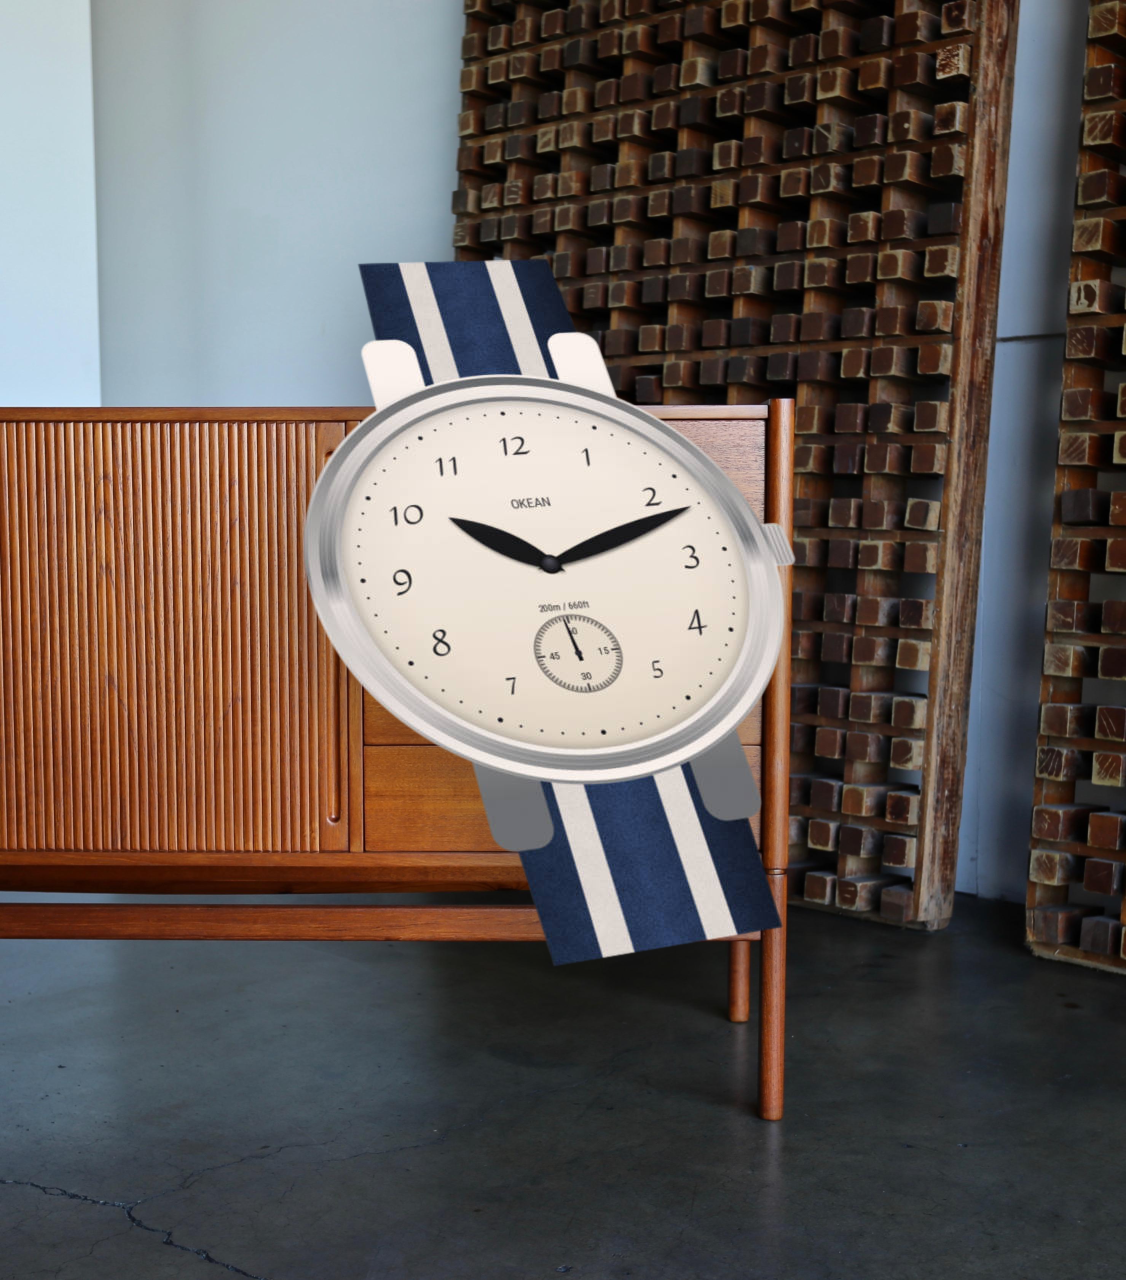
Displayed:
10.11.59
